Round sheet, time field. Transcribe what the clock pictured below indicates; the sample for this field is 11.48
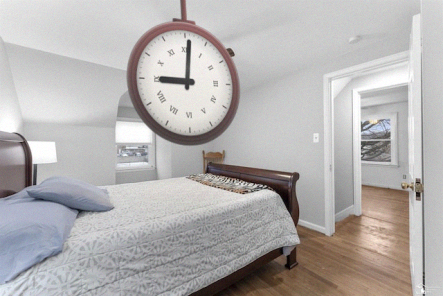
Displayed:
9.01
